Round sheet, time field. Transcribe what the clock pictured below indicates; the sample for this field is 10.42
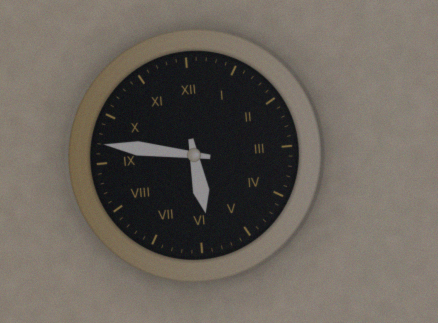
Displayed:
5.47
